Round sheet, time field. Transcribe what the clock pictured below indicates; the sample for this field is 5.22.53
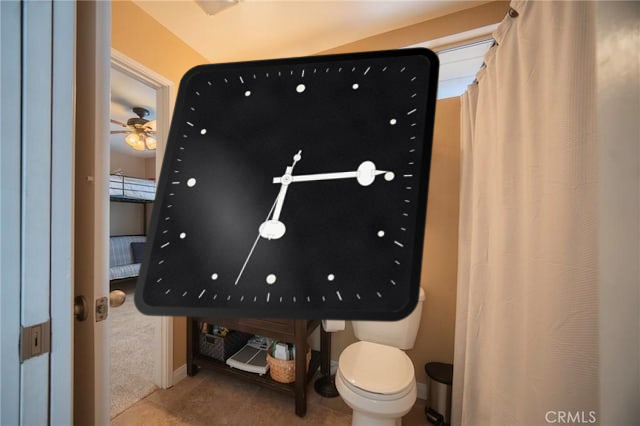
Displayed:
6.14.33
